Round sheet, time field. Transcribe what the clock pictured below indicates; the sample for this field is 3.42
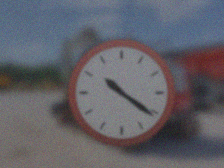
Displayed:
10.21
